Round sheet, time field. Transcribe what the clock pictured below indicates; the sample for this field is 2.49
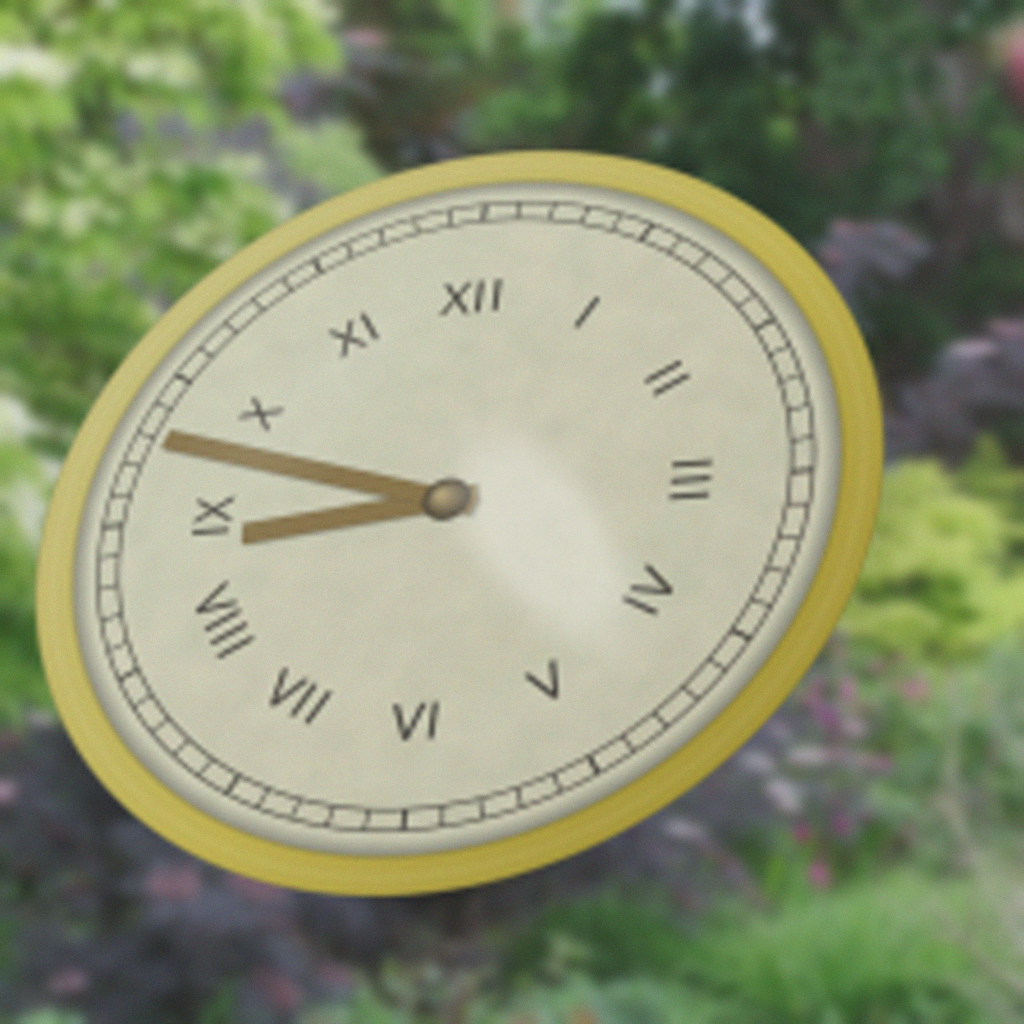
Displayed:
8.48
